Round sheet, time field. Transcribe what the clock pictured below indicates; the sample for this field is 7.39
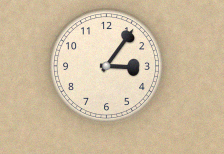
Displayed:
3.06
